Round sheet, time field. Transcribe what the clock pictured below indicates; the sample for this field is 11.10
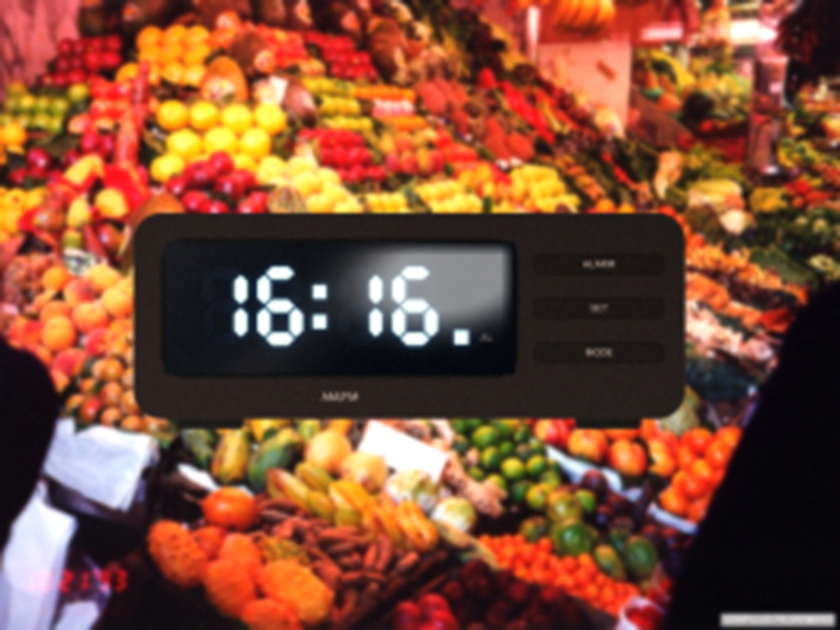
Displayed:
16.16
